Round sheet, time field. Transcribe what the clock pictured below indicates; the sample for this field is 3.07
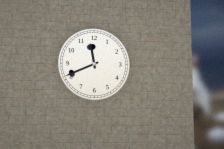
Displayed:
11.41
